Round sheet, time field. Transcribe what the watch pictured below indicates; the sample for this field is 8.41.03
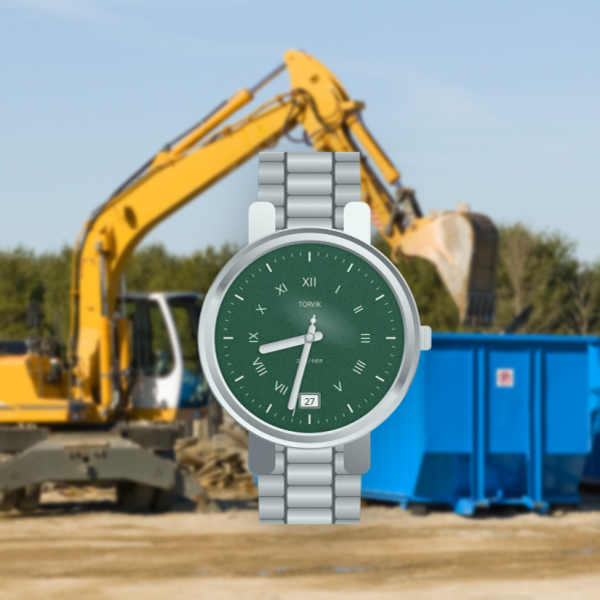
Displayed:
8.32.32
